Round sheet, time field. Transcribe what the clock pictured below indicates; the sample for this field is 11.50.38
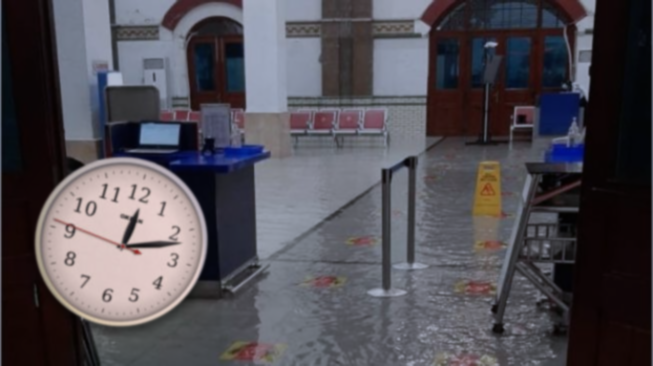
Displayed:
12.11.46
